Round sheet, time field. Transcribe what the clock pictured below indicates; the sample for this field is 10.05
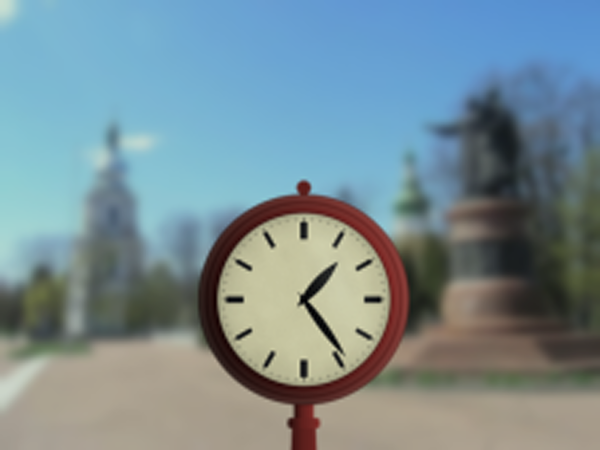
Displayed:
1.24
